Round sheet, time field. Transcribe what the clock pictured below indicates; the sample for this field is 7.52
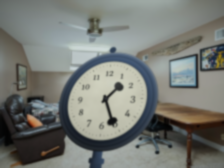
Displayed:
1.26
